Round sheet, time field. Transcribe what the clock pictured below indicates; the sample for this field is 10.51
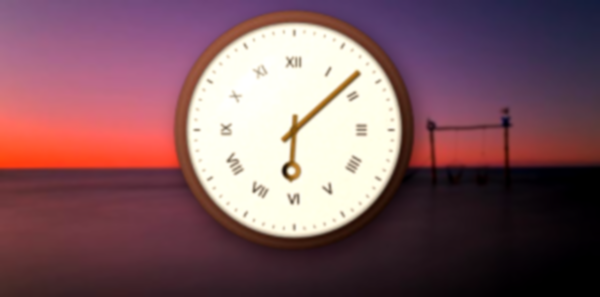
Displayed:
6.08
